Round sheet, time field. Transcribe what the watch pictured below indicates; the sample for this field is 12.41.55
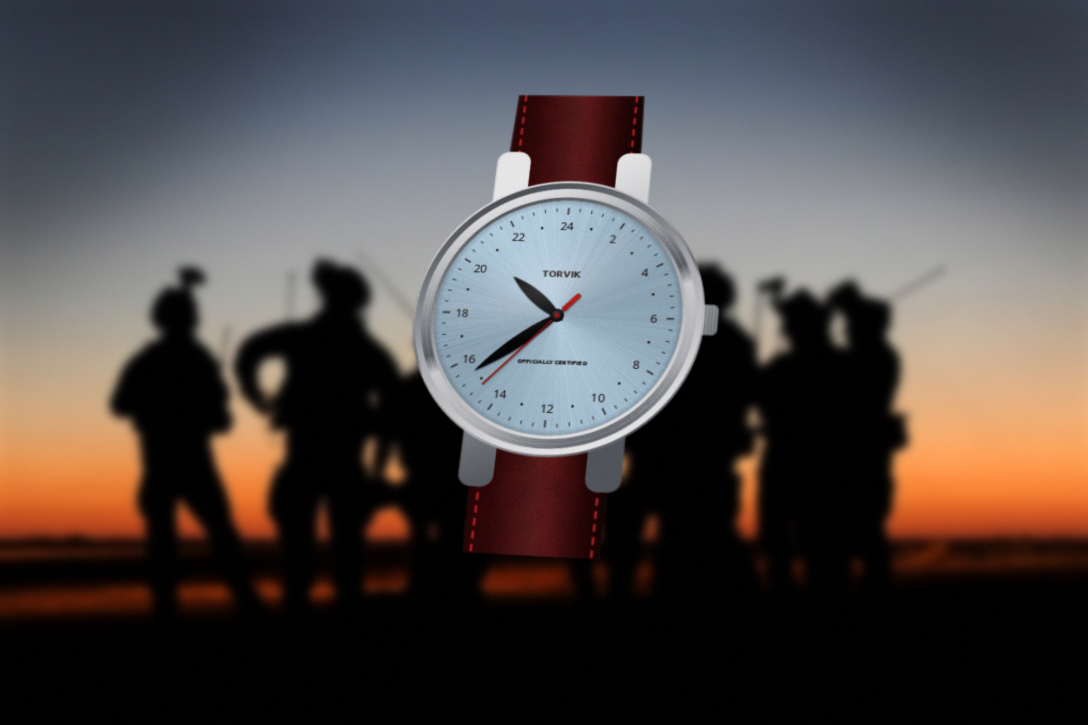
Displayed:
20.38.37
